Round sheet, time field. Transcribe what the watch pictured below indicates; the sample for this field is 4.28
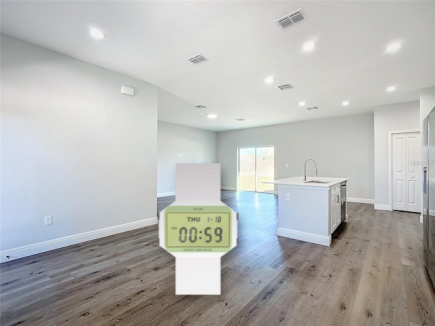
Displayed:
0.59
